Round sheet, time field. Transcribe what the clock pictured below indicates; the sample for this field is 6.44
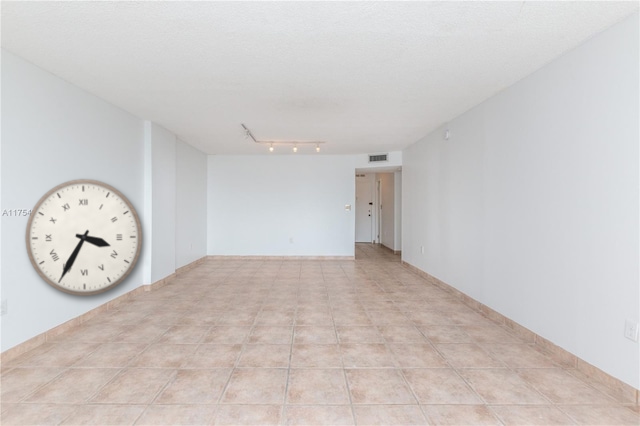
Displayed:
3.35
